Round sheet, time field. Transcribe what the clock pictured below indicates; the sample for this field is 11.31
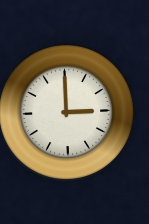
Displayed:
3.00
